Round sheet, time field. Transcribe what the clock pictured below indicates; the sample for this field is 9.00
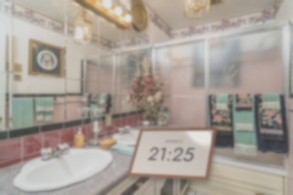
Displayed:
21.25
